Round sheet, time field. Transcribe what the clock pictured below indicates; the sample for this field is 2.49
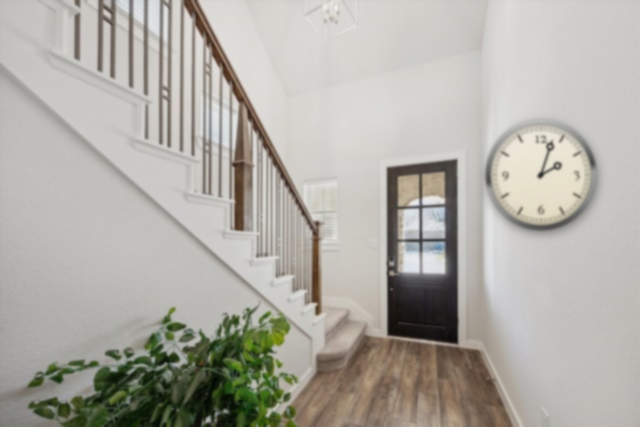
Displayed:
2.03
